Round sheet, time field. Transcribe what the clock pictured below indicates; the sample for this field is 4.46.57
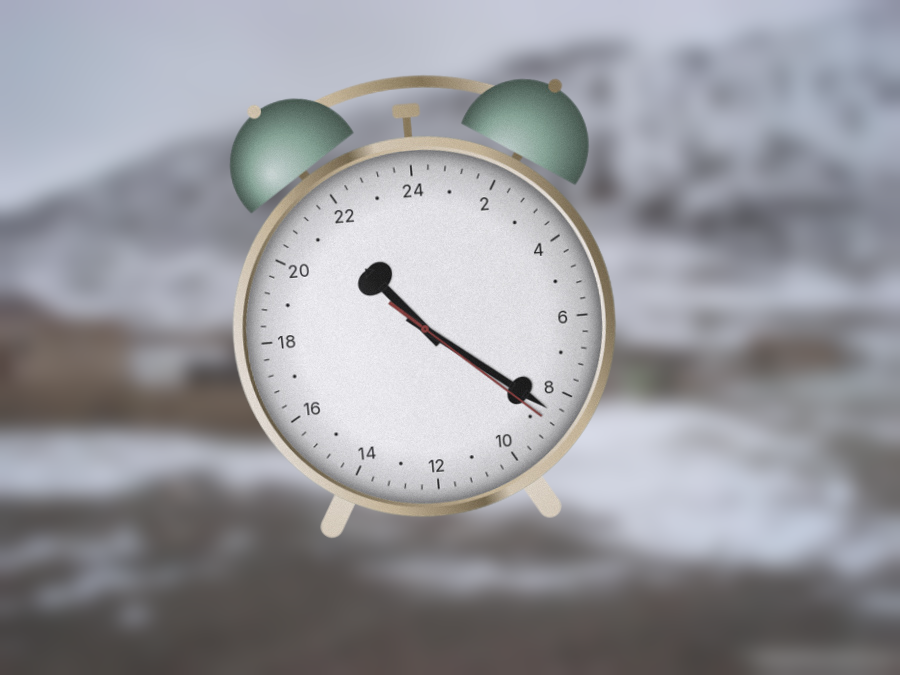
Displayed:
21.21.22
